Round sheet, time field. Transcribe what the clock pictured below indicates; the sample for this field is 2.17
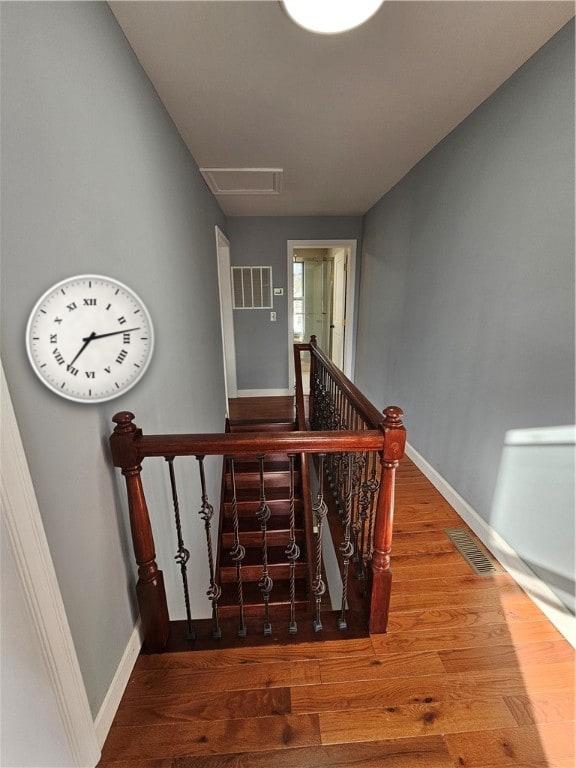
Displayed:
7.13
